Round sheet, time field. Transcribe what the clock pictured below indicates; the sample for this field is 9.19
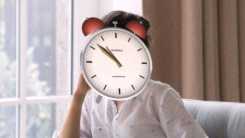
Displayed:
10.52
